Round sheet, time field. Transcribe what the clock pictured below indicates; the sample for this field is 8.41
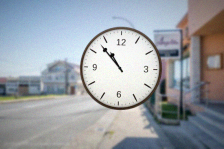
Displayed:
10.53
